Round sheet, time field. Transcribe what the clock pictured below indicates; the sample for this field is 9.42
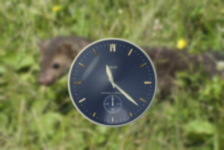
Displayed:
11.22
